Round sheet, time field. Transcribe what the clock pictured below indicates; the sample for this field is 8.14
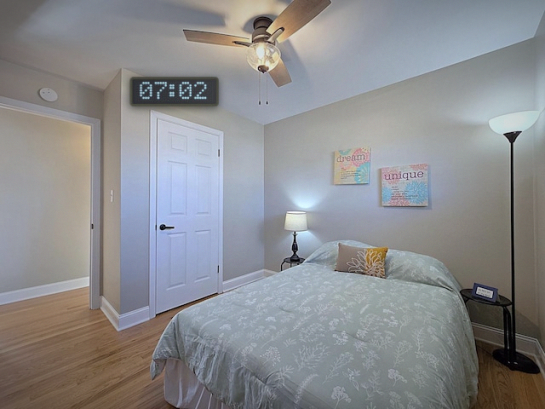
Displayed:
7.02
